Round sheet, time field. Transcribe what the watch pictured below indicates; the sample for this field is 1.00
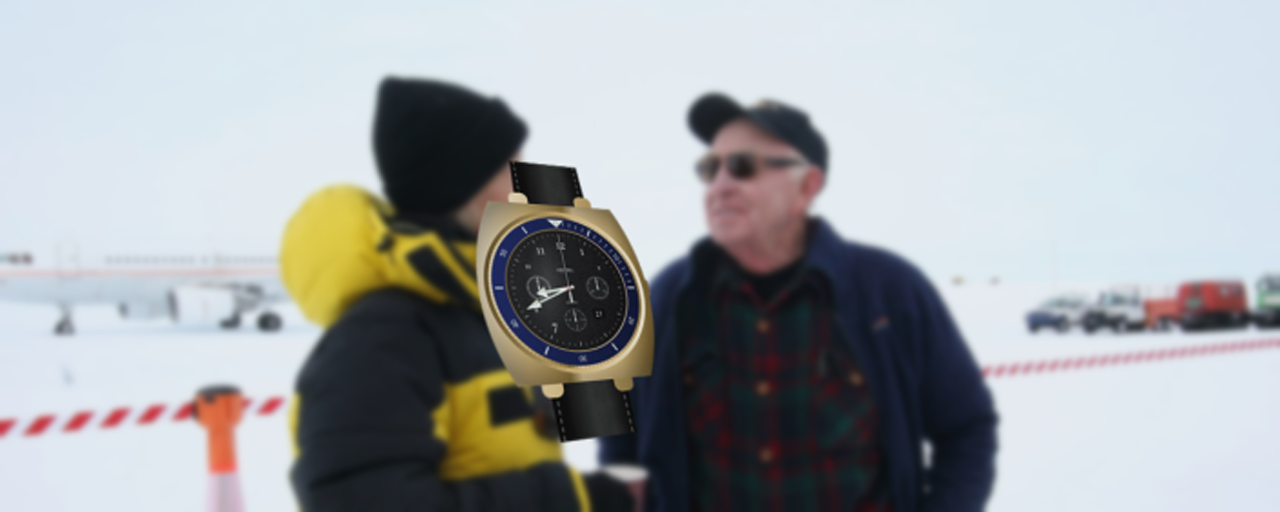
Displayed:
8.41
